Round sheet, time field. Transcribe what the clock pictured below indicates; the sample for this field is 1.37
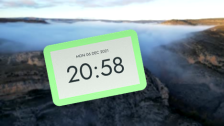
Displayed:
20.58
